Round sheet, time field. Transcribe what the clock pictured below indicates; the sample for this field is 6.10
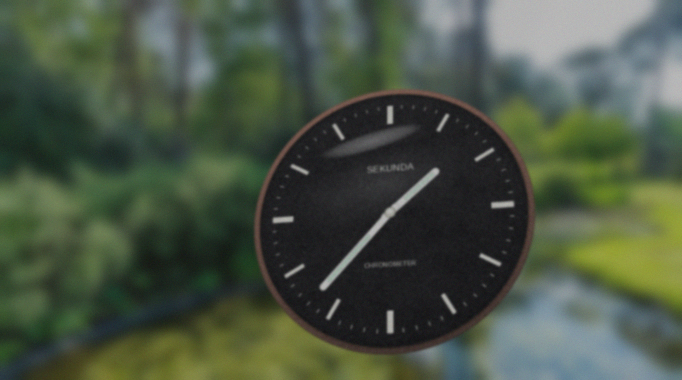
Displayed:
1.37
